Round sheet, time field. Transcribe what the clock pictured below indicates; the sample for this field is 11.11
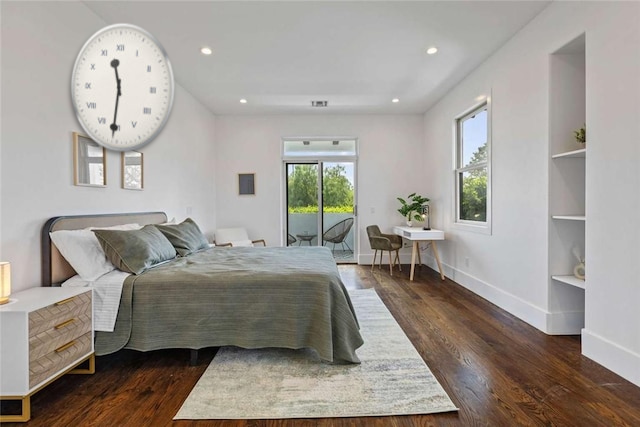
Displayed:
11.31
